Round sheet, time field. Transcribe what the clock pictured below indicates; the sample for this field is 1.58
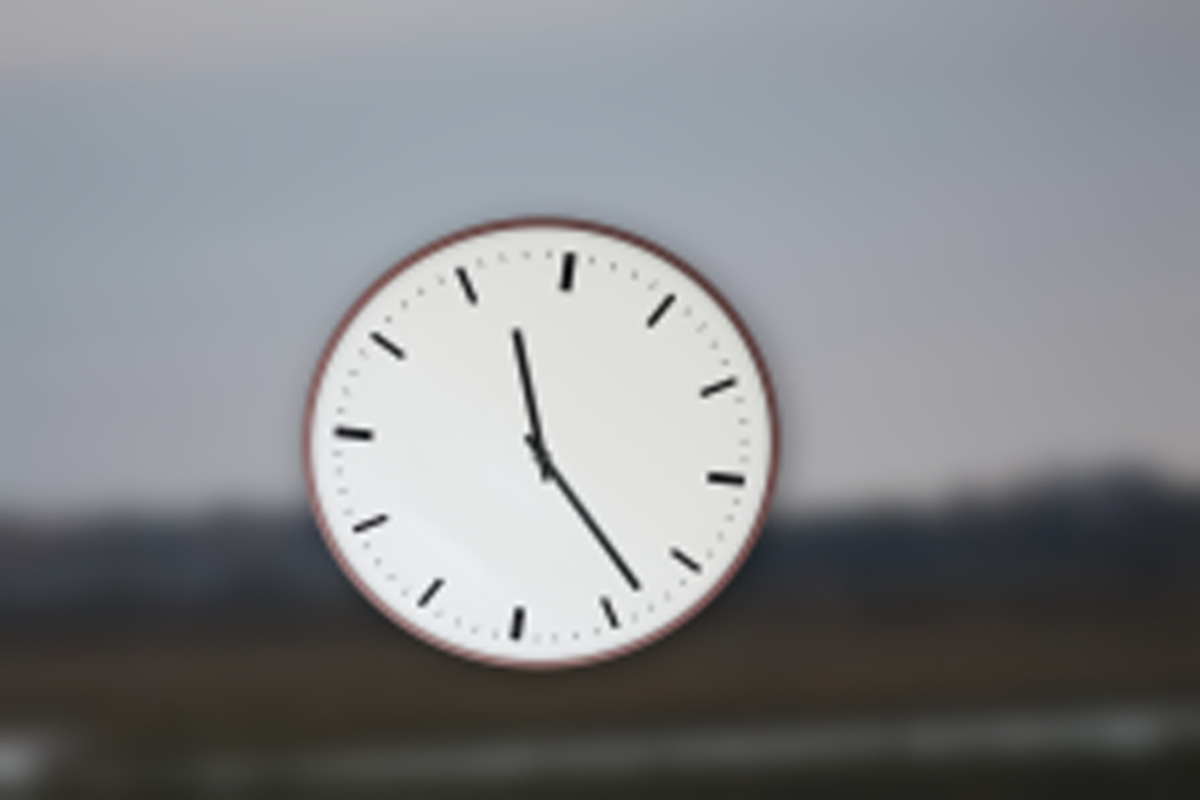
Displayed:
11.23
